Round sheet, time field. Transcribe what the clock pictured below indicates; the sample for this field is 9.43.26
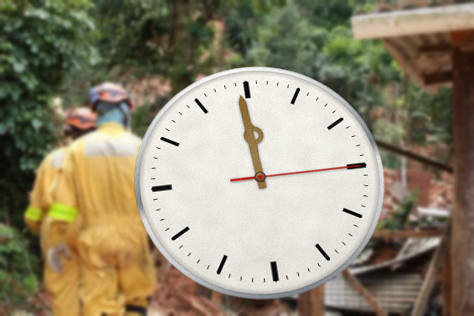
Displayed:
11.59.15
